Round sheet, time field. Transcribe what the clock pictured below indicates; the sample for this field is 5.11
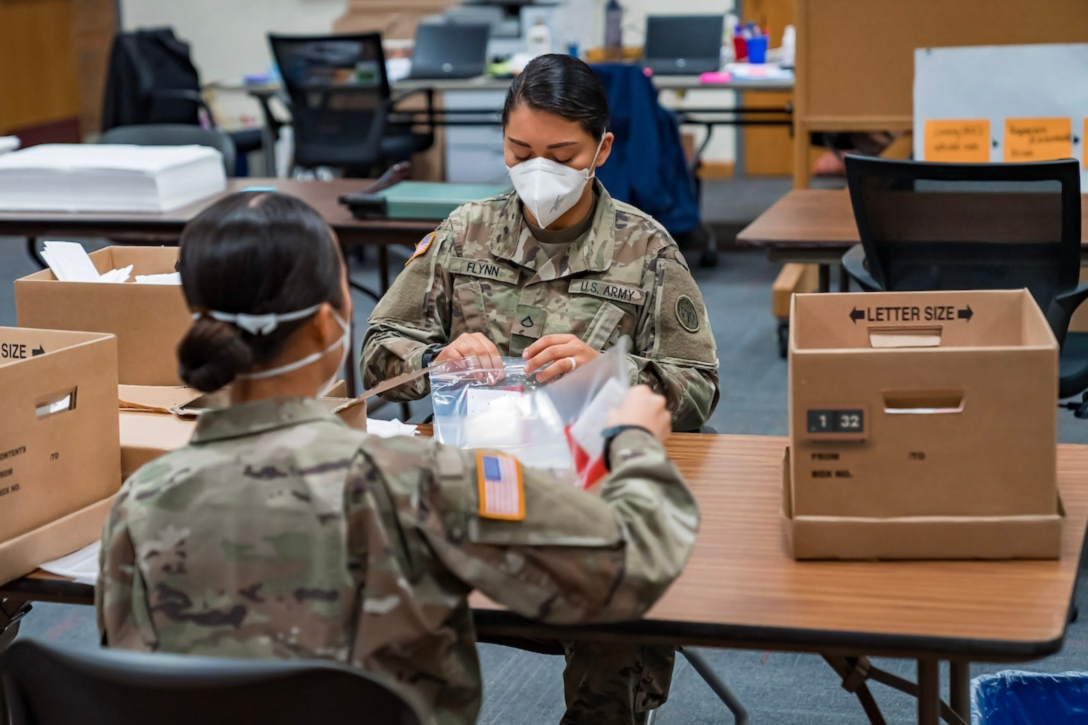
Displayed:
1.32
